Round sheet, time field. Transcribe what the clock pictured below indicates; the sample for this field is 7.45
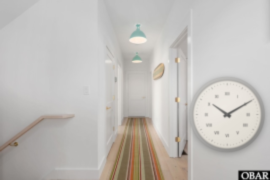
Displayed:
10.10
